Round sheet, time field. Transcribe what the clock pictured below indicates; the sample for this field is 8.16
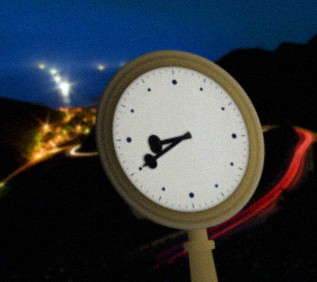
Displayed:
8.40
